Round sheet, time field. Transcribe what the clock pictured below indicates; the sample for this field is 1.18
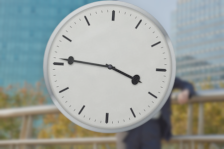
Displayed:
3.46
